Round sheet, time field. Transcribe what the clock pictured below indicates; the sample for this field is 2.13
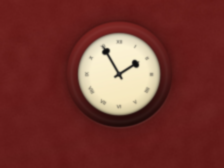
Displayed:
1.55
